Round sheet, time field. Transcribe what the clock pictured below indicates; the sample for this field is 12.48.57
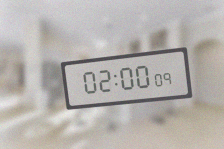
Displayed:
2.00.09
